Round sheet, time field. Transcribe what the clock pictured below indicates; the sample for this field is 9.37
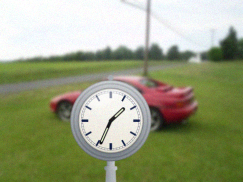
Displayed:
1.34
